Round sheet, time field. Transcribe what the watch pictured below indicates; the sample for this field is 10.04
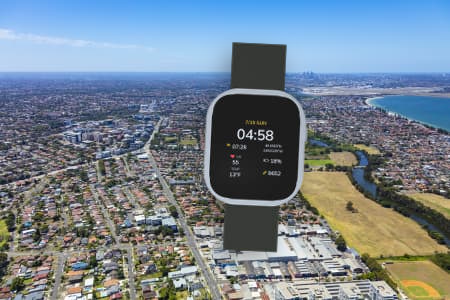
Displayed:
4.58
